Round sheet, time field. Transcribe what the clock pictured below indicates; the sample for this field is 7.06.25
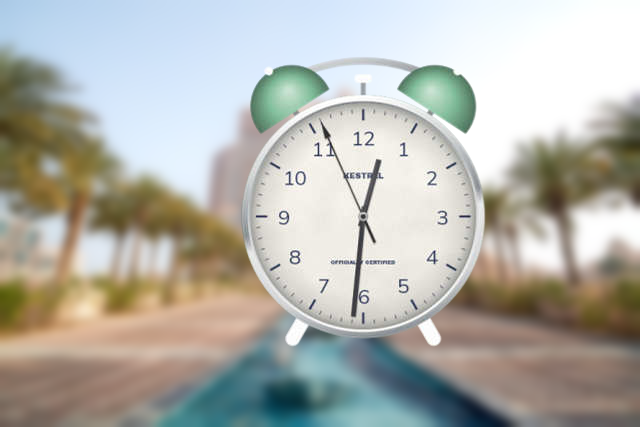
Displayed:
12.30.56
